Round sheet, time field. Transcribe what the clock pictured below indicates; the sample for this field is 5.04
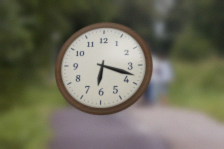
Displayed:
6.18
